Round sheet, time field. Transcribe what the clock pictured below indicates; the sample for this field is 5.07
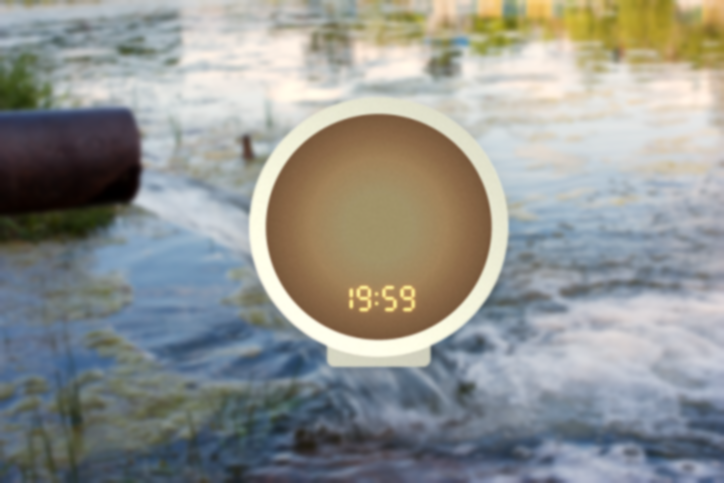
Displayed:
19.59
